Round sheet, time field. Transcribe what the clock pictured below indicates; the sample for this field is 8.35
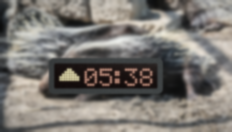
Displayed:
5.38
